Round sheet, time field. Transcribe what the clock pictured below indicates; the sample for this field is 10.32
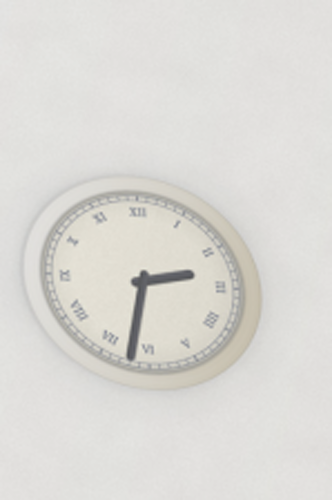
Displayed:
2.32
